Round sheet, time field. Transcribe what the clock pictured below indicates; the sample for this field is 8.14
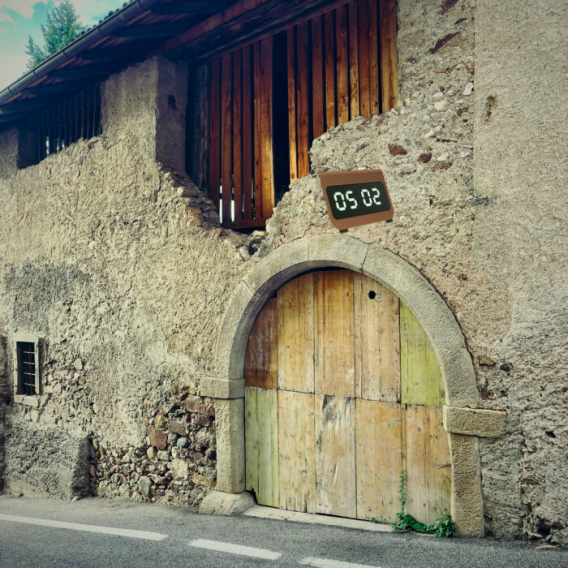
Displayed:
5.02
